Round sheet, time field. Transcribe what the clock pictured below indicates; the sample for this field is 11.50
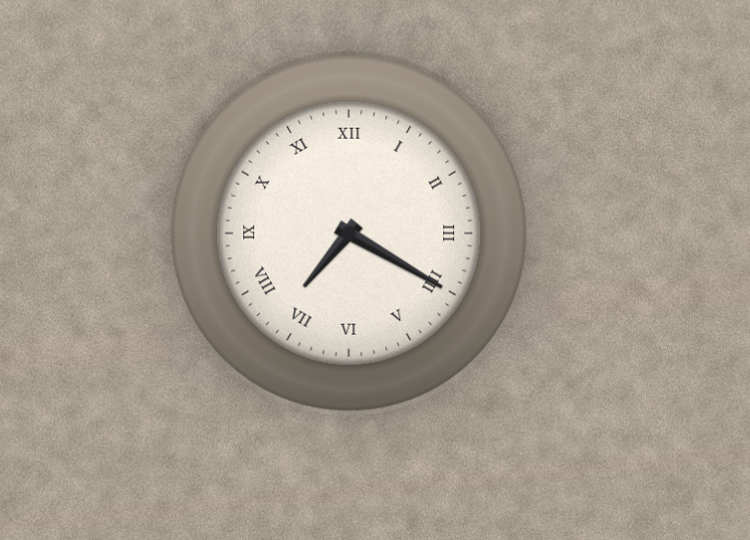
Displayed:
7.20
